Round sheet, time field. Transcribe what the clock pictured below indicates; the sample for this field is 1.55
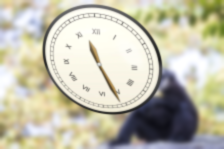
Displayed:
11.26
